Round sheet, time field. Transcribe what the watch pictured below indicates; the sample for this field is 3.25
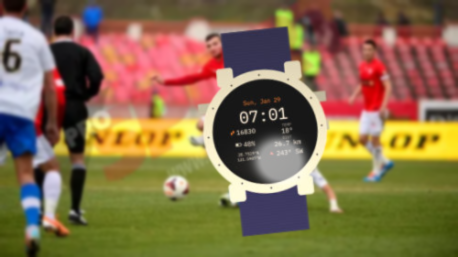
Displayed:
7.01
